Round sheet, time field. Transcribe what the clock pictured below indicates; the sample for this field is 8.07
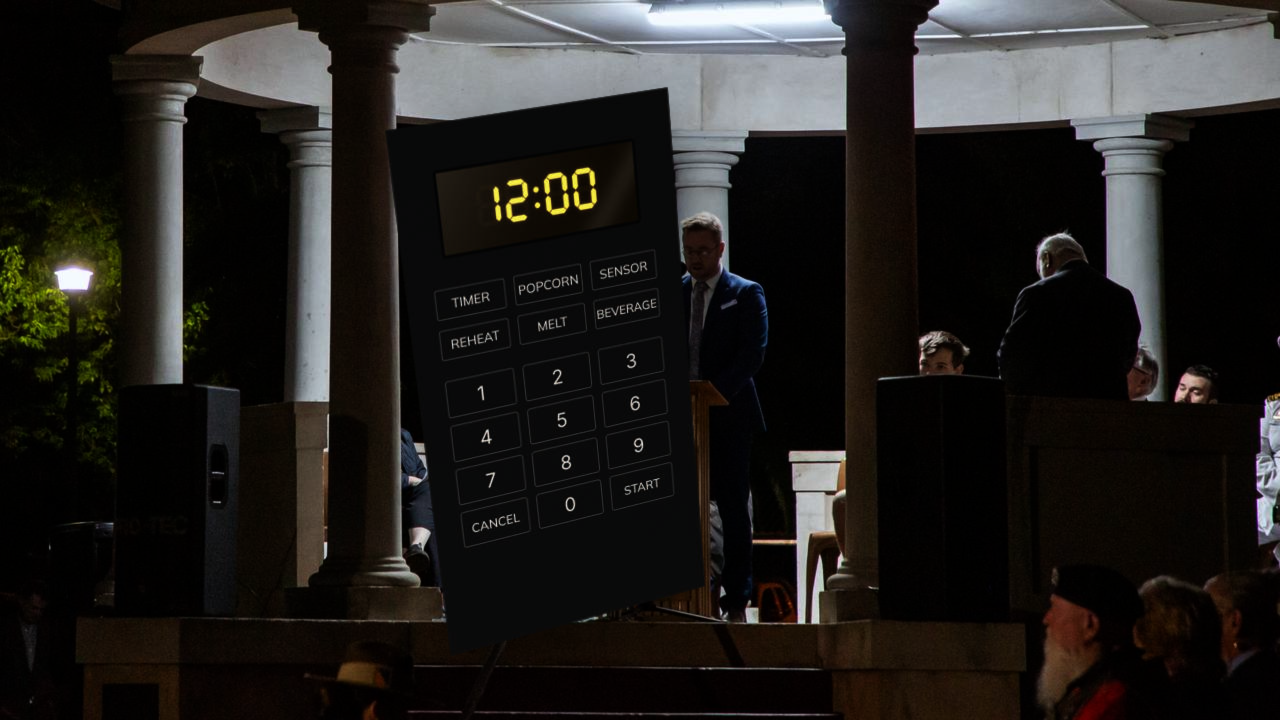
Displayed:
12.00
